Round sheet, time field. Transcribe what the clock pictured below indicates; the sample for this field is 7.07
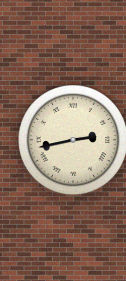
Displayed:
2.43
